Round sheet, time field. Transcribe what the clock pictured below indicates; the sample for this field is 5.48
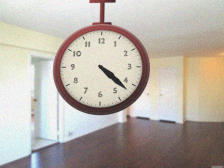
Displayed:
4.22
